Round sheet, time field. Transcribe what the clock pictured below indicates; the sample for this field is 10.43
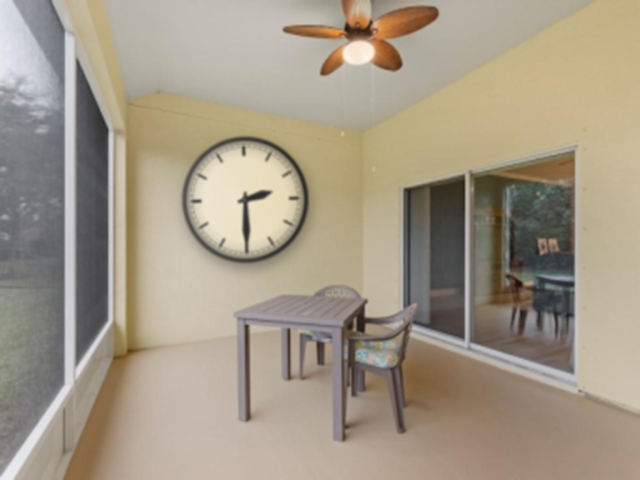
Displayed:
2.30
